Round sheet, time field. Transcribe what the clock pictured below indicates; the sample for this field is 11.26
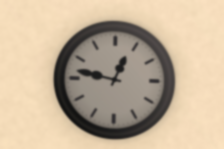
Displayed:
12.47
